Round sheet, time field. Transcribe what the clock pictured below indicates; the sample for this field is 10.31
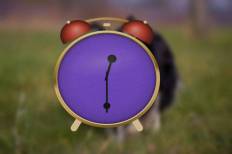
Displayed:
12.30
